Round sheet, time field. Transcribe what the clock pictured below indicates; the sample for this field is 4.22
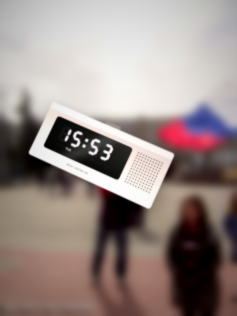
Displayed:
15.53
